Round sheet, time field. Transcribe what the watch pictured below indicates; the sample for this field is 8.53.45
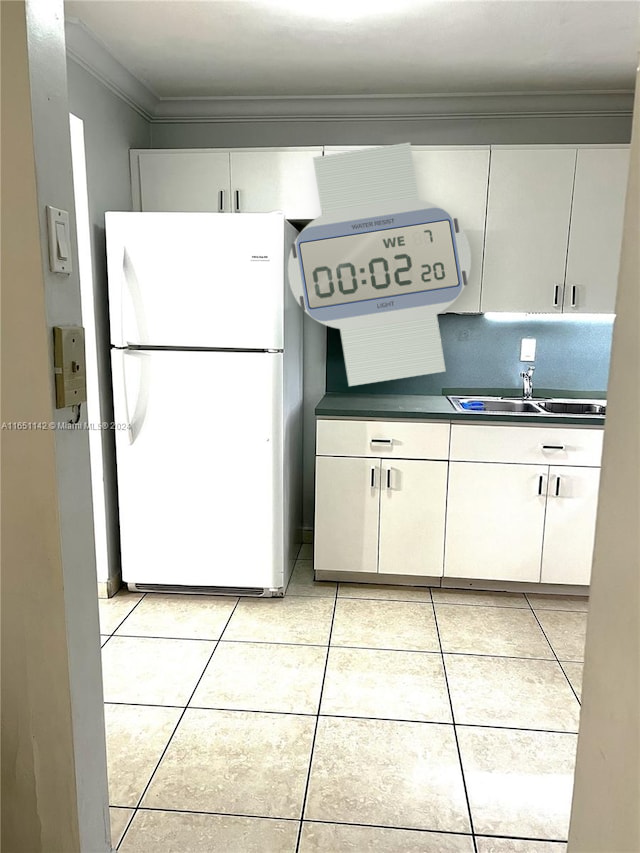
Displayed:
0.02.20
